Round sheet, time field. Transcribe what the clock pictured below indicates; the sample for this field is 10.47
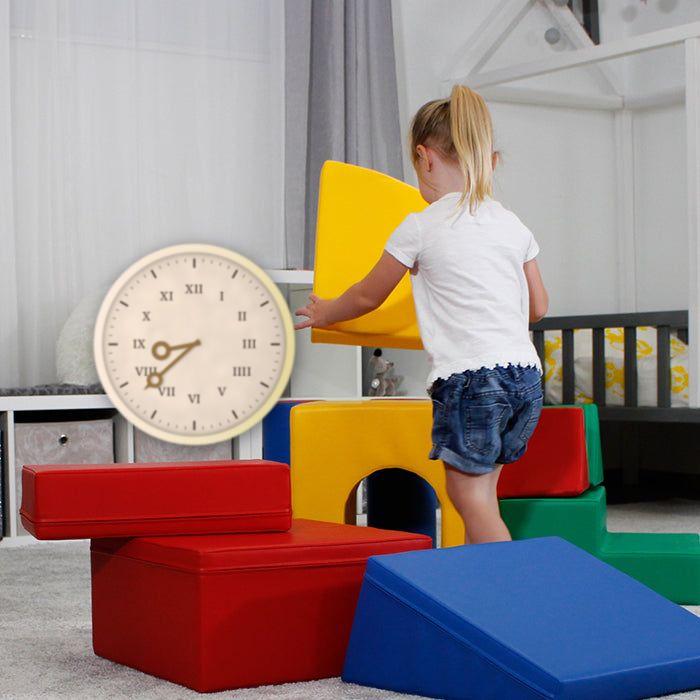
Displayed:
8.38
